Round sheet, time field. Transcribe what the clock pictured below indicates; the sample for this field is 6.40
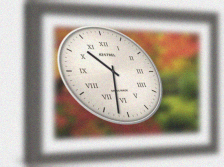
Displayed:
10.32
